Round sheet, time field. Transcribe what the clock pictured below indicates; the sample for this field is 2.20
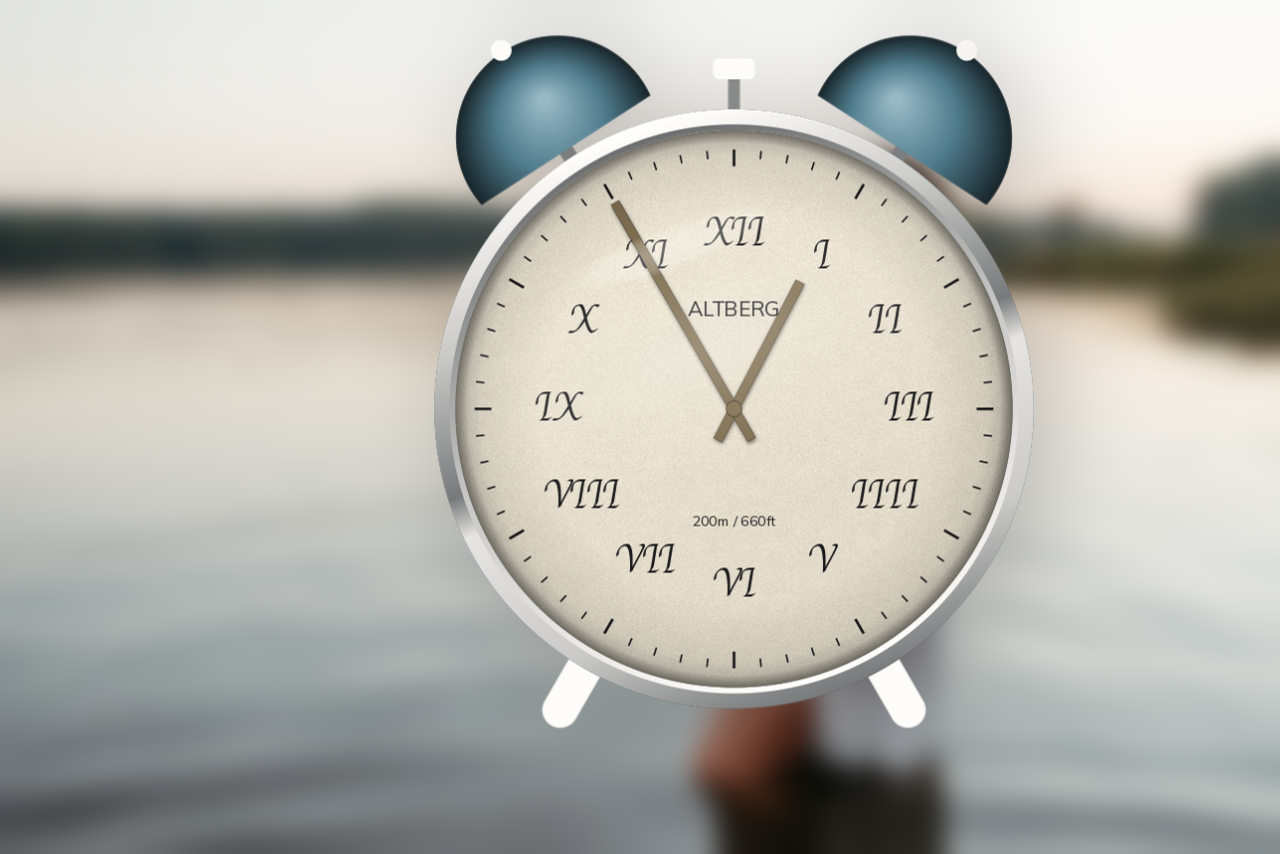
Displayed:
12.55
